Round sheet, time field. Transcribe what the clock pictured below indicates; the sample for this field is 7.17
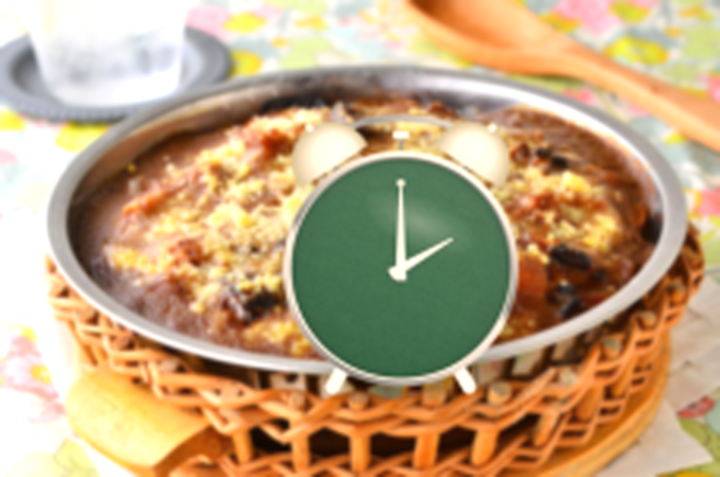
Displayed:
2.00
